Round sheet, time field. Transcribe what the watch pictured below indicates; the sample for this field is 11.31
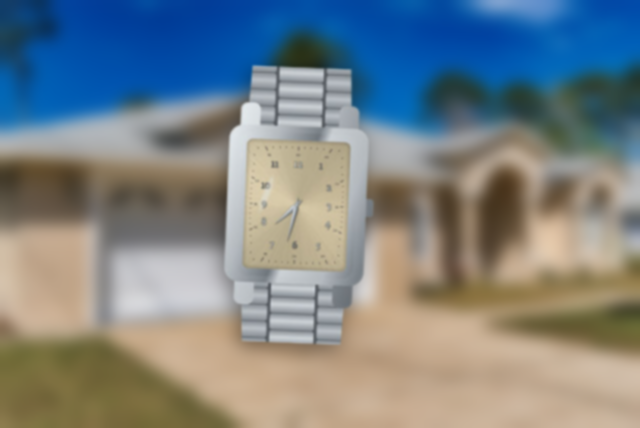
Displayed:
7.32
